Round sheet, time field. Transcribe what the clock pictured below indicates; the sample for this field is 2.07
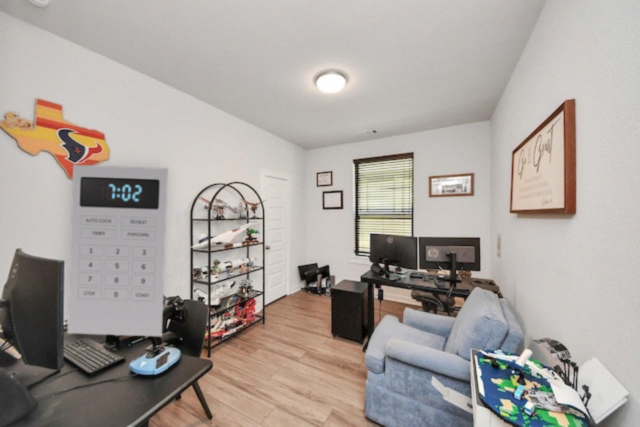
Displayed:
7.02
